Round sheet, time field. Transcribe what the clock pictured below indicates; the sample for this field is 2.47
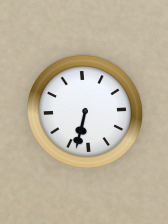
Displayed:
6.33
